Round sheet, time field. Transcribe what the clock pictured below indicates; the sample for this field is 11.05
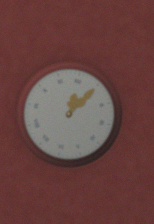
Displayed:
12.05
